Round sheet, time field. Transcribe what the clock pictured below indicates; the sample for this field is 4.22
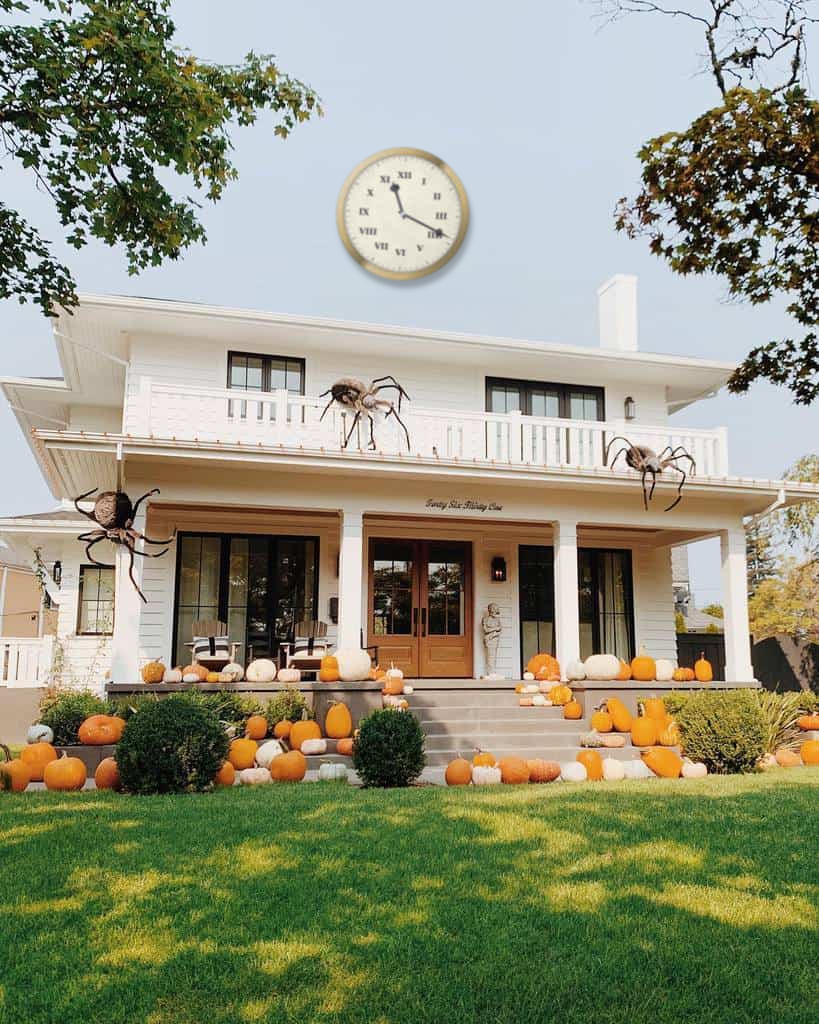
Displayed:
11.19
